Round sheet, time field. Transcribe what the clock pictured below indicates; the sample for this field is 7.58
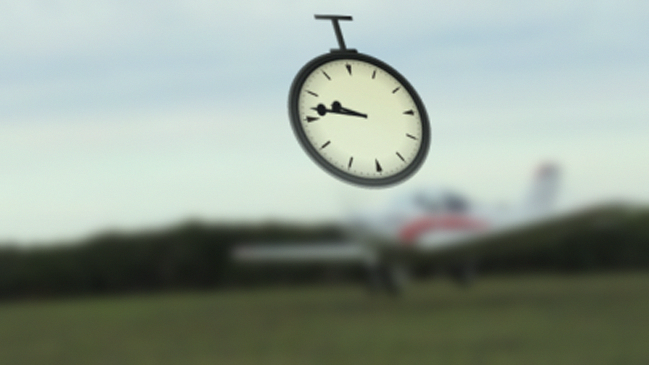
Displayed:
9.47
